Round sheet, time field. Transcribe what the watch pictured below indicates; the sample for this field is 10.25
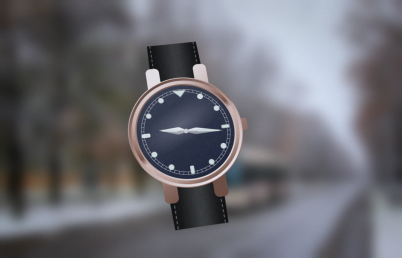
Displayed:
9.16
